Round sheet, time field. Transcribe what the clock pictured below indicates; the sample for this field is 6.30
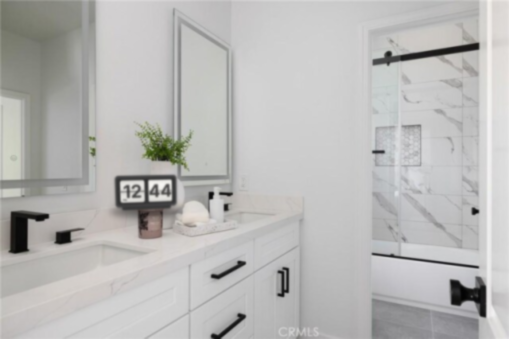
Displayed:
12.44
